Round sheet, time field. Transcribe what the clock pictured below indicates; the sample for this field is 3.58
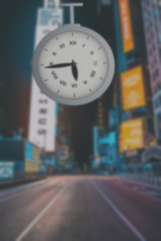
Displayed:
5.44
